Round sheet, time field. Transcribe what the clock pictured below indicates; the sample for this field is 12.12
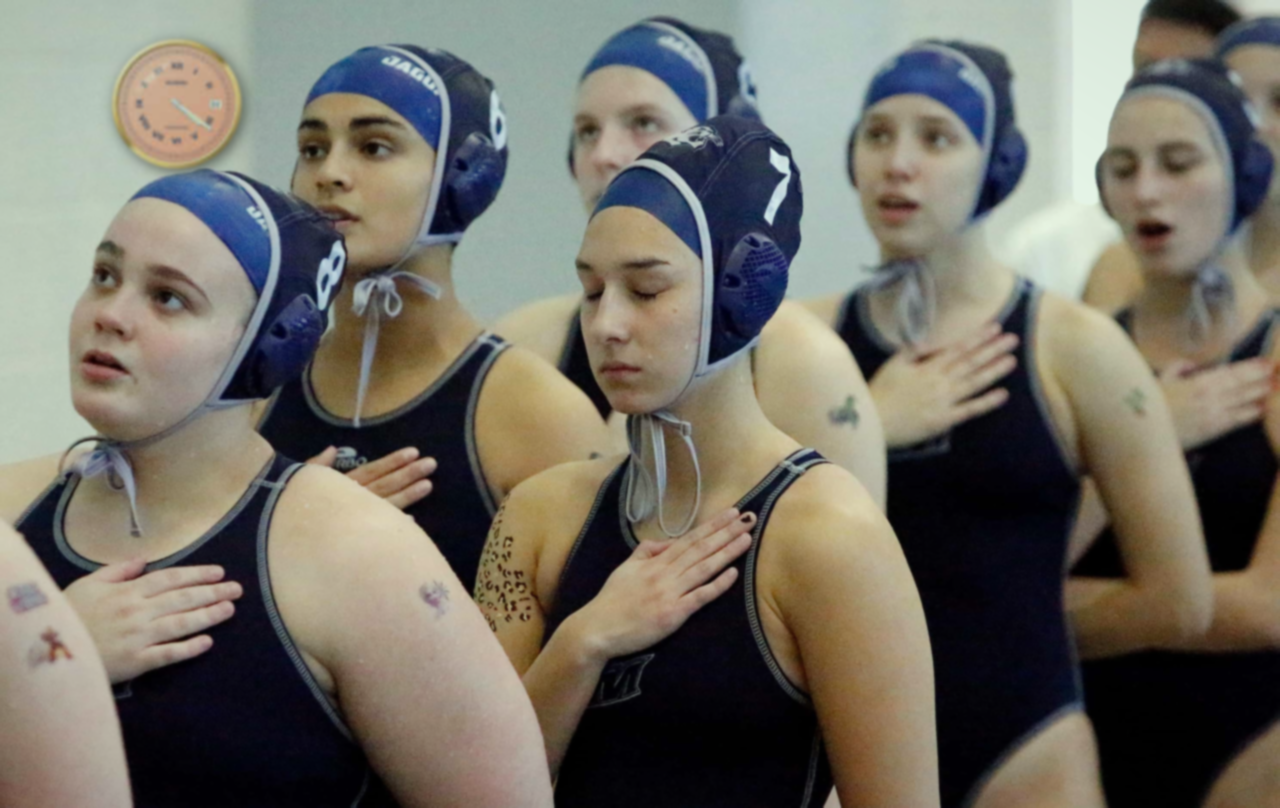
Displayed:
4.21
